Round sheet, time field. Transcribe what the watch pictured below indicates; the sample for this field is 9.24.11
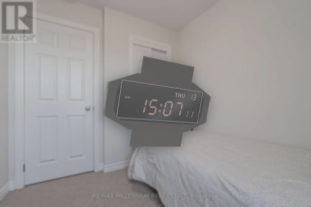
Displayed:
15.07.11
